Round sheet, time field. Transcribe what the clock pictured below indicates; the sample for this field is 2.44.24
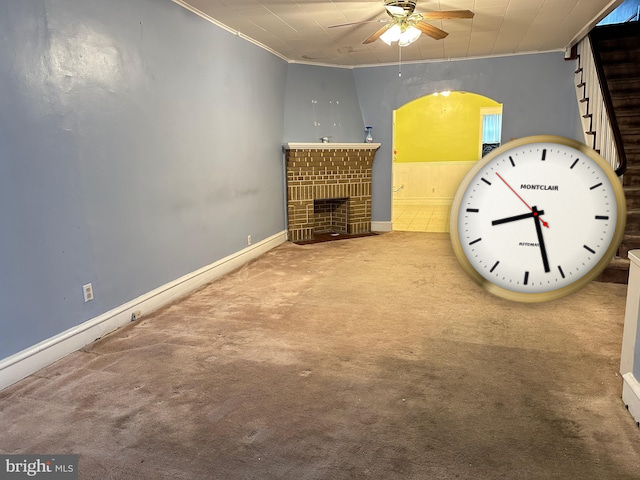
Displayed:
8.26.52
